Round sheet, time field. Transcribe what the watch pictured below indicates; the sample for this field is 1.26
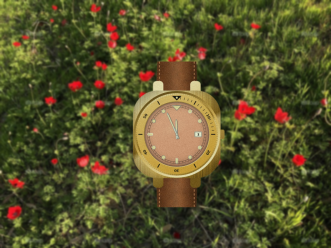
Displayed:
11.56
